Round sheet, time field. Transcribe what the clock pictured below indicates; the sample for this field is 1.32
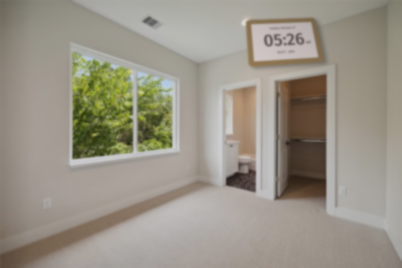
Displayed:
5.26
